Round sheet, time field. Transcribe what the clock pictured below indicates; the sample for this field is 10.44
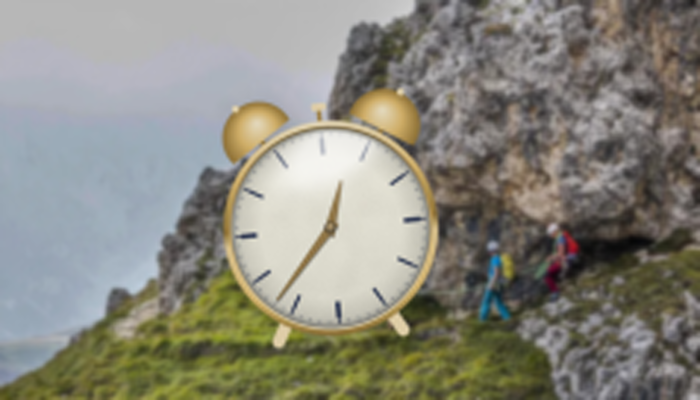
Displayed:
12.37
